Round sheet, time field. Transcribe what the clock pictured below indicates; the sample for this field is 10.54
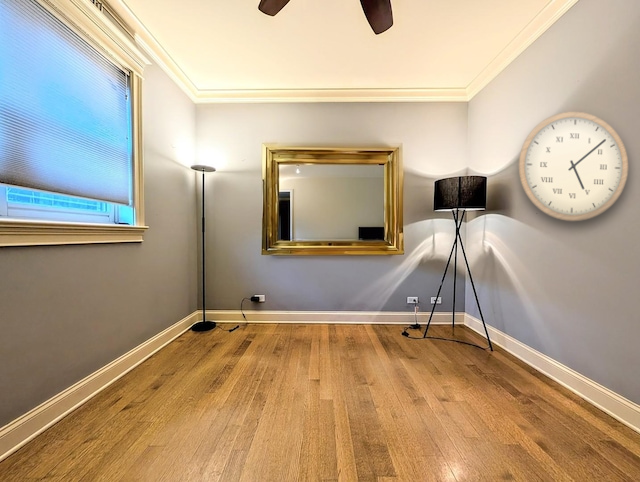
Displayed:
5.08
